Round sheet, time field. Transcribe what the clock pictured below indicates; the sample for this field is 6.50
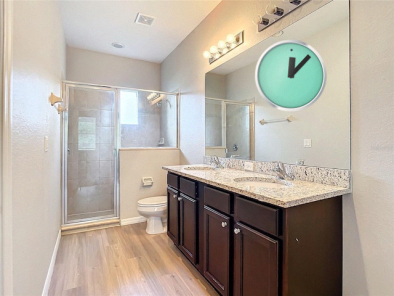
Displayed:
12.07
